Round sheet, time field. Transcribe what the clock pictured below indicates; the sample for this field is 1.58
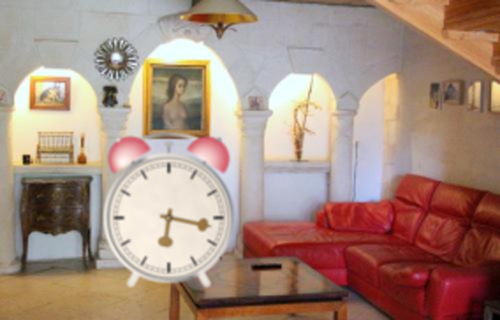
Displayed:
6.17
